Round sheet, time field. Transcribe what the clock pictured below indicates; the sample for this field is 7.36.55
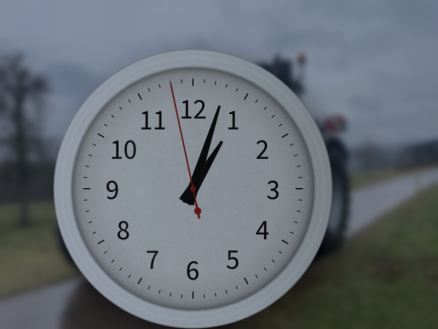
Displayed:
1.02.58
